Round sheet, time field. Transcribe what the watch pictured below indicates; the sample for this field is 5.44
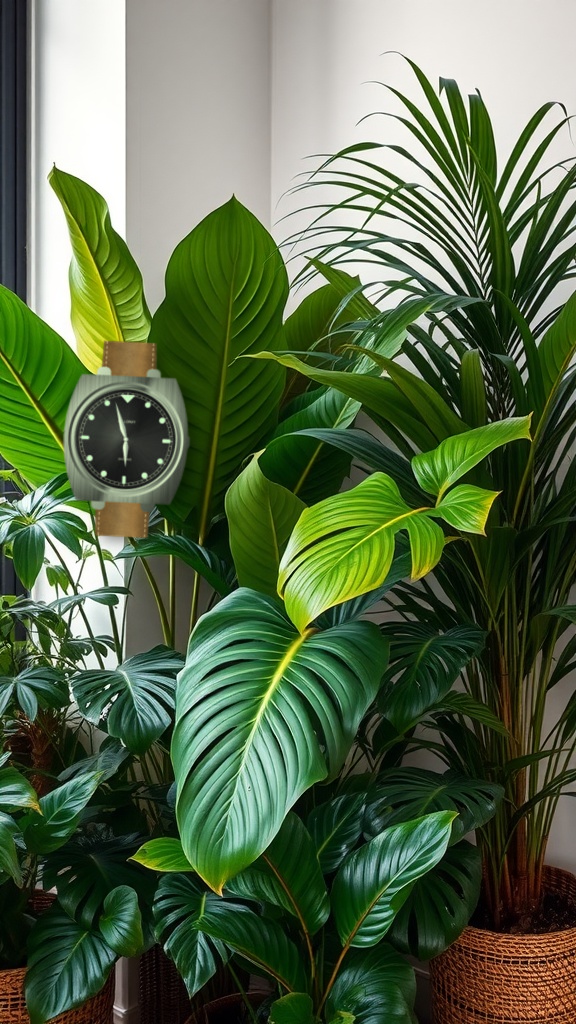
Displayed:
5.57
